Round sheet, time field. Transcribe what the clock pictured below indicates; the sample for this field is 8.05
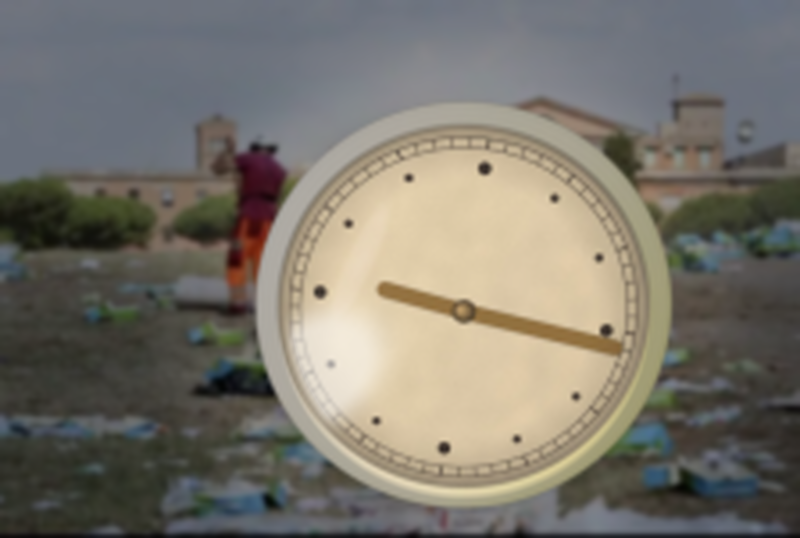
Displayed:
9.16
